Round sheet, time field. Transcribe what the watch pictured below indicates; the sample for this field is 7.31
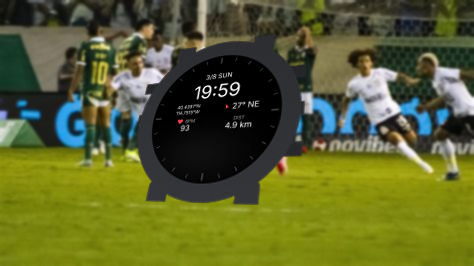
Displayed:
19.59
